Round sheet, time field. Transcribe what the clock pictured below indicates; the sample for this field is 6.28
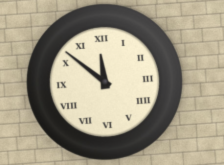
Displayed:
11.52
